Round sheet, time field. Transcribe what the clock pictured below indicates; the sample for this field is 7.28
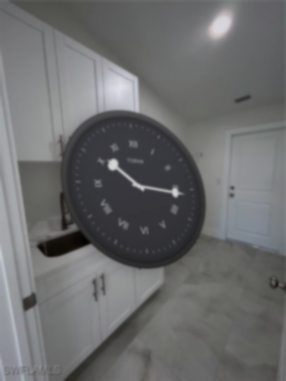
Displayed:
10.16
